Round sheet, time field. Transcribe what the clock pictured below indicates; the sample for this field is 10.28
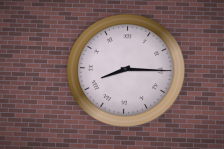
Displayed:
8.15
